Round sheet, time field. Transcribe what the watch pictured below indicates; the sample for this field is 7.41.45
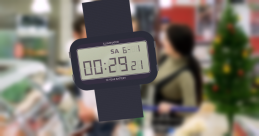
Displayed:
0.29.21
